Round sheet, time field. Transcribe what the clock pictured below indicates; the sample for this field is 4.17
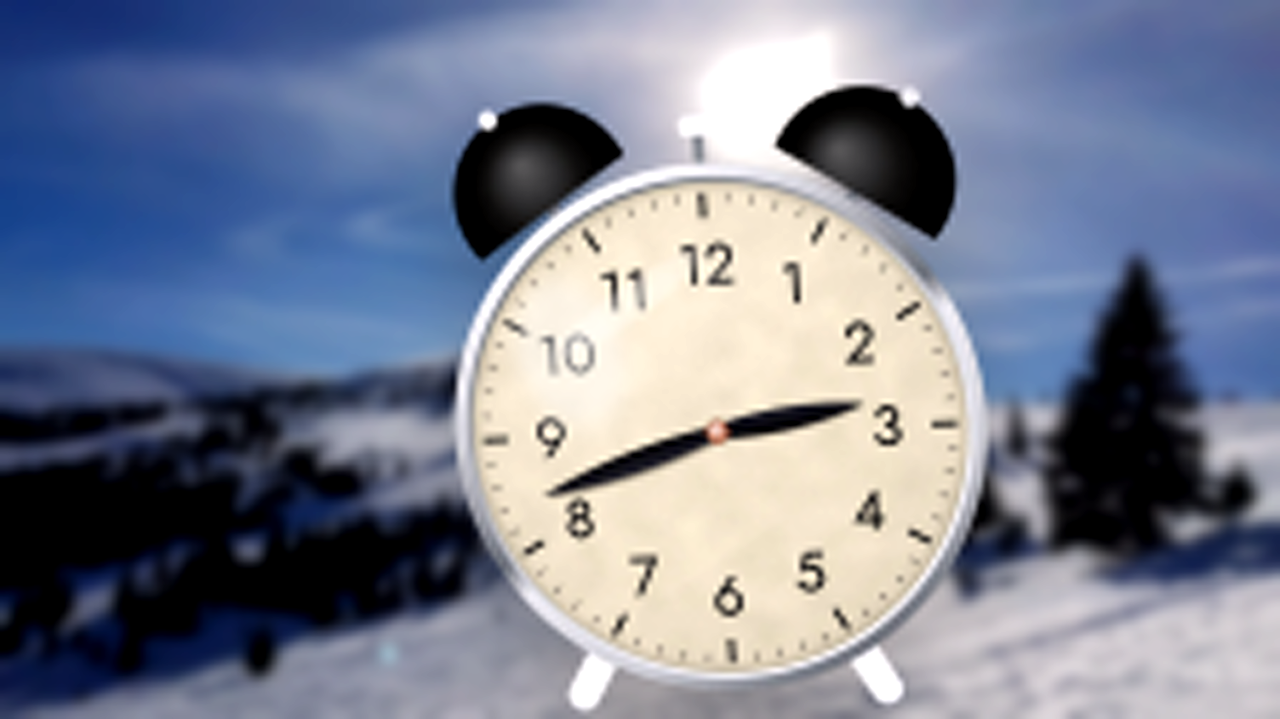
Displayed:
2.42
